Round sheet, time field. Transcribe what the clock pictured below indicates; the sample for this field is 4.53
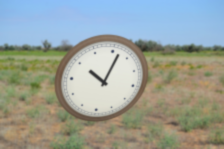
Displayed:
10.02
